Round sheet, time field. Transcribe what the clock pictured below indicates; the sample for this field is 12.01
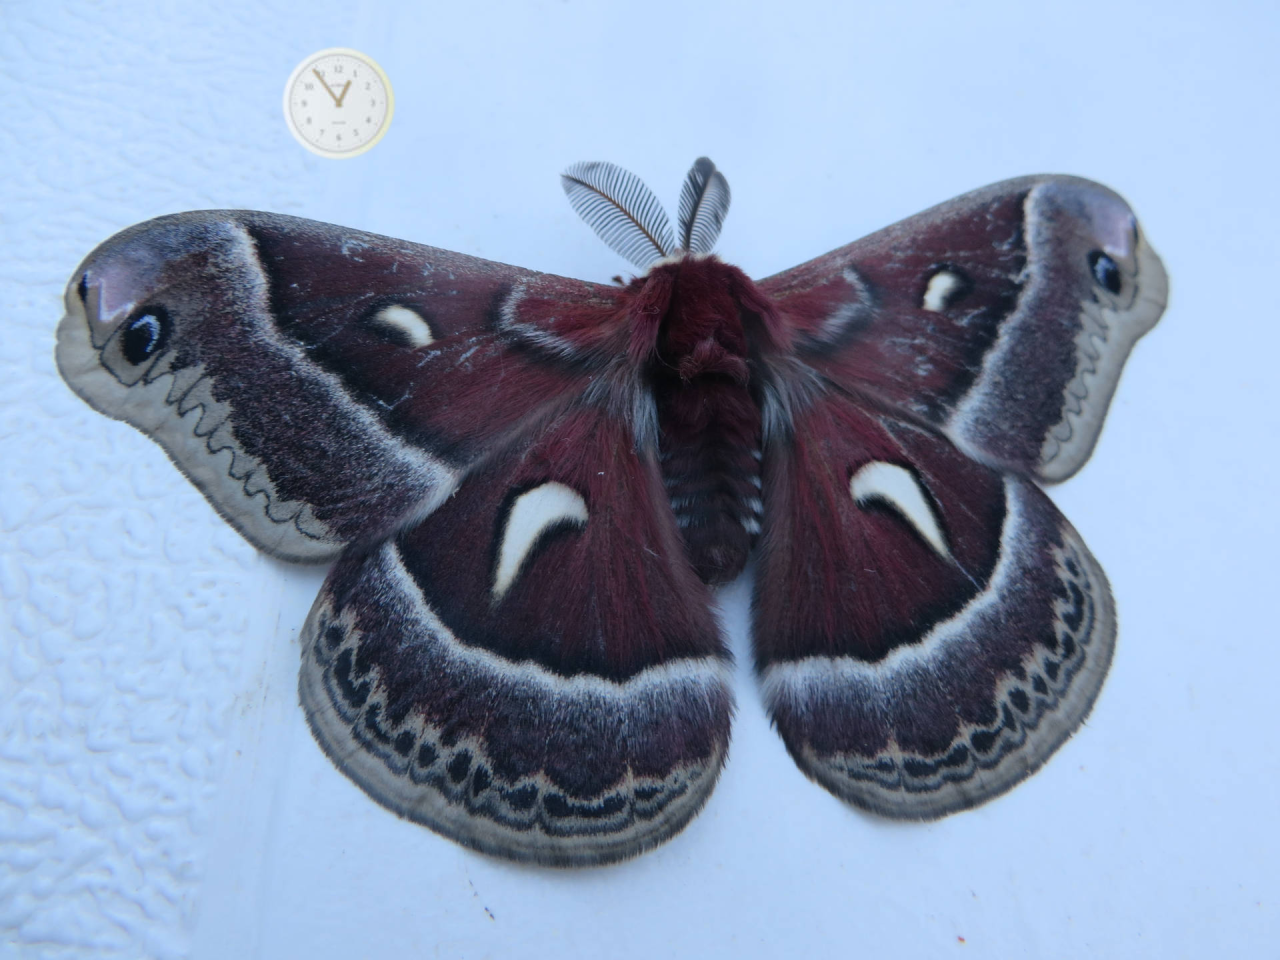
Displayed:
12.54
